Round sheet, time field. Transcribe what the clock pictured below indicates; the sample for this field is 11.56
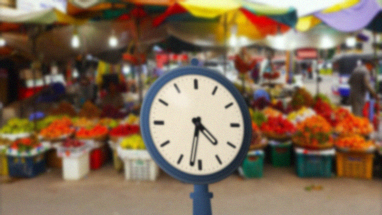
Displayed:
4.32
